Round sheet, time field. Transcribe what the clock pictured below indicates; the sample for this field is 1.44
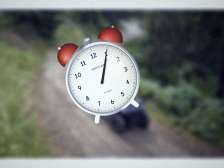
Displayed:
1.05
